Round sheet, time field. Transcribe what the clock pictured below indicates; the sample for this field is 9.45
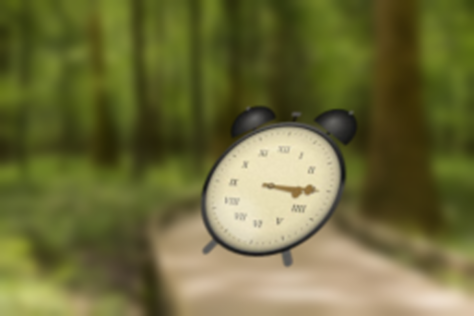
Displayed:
3.15
